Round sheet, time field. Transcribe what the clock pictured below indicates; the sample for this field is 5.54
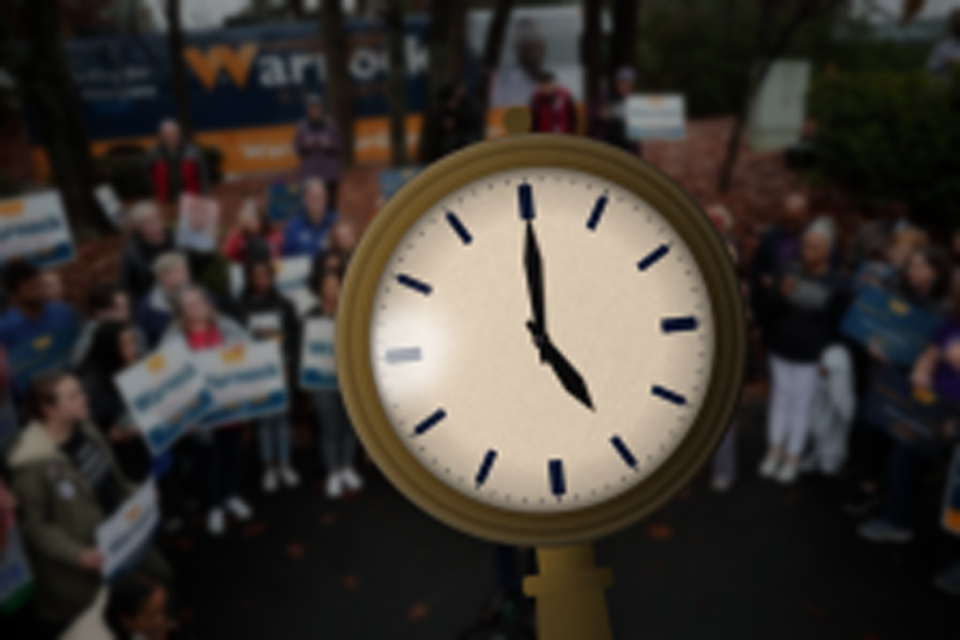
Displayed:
5.00
